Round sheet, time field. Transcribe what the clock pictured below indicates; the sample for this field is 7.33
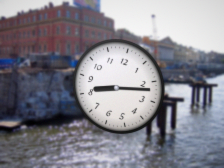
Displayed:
8.12
